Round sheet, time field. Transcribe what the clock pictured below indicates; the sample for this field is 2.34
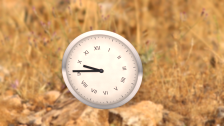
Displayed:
9.46
